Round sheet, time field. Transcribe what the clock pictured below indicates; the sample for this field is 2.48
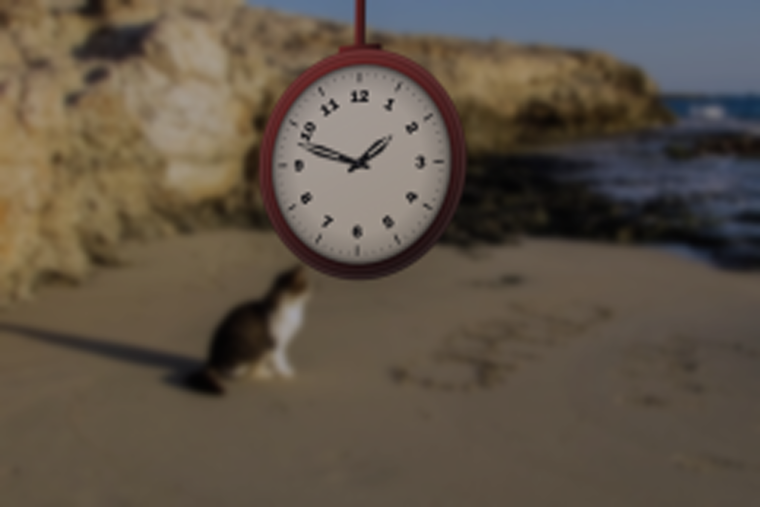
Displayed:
1.48
